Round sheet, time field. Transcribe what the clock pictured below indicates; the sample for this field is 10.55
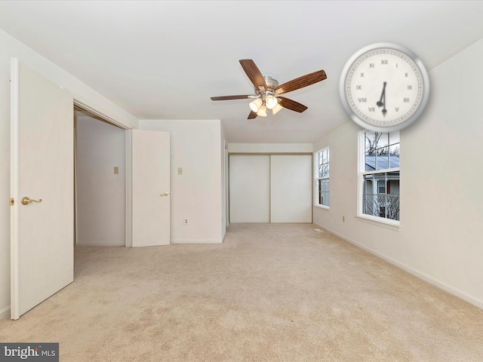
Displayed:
6.30
